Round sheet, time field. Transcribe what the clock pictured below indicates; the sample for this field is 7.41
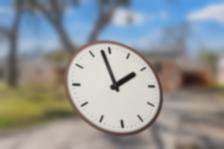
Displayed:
1.58
